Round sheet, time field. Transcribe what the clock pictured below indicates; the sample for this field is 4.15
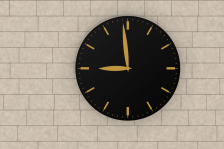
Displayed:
8.59
